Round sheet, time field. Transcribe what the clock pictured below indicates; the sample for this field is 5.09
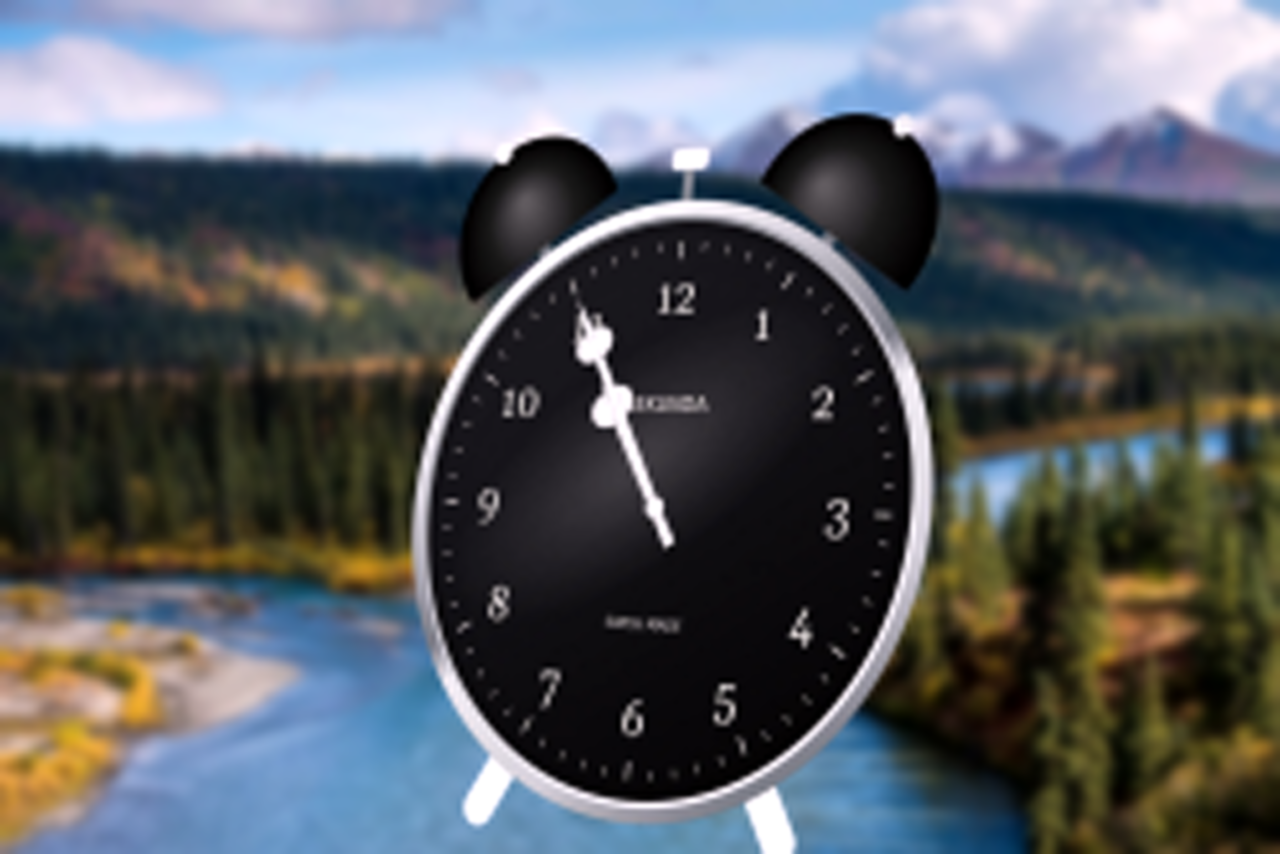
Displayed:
10.55
